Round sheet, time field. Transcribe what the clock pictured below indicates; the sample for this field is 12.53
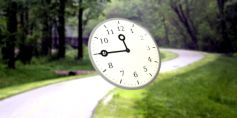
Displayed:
11.45
